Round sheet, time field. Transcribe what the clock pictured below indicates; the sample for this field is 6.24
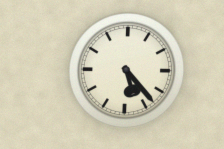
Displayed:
5.23
